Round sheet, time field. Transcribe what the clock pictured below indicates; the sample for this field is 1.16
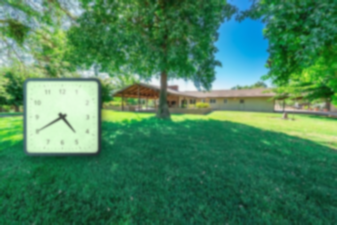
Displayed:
4.40
